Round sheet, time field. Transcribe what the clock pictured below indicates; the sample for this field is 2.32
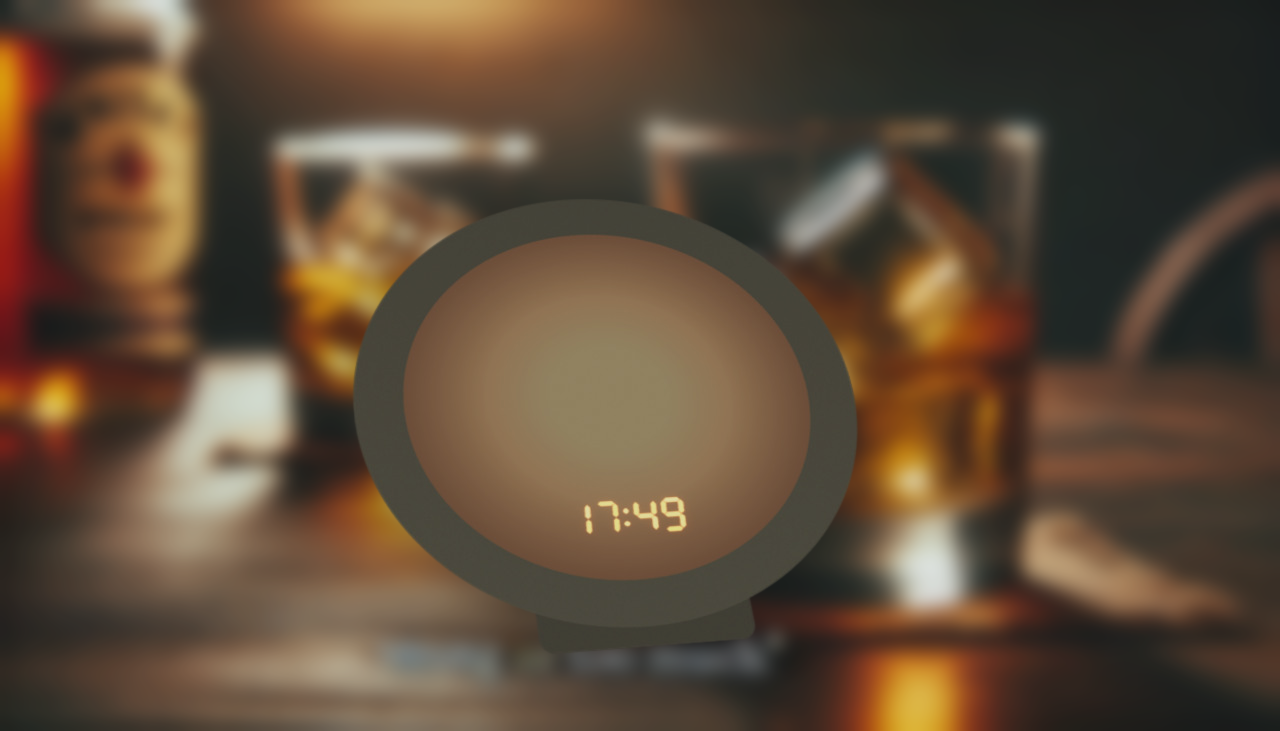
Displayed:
17.49
